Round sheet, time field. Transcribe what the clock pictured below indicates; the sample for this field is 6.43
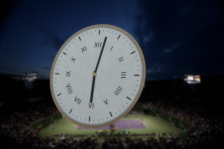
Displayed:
6.02
